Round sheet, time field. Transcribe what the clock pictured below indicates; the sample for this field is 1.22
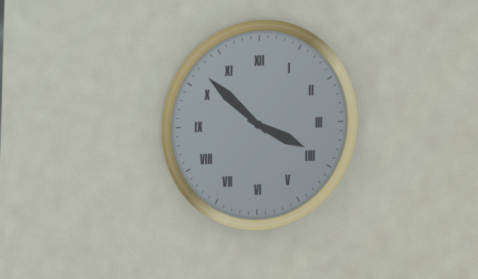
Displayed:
3.52
